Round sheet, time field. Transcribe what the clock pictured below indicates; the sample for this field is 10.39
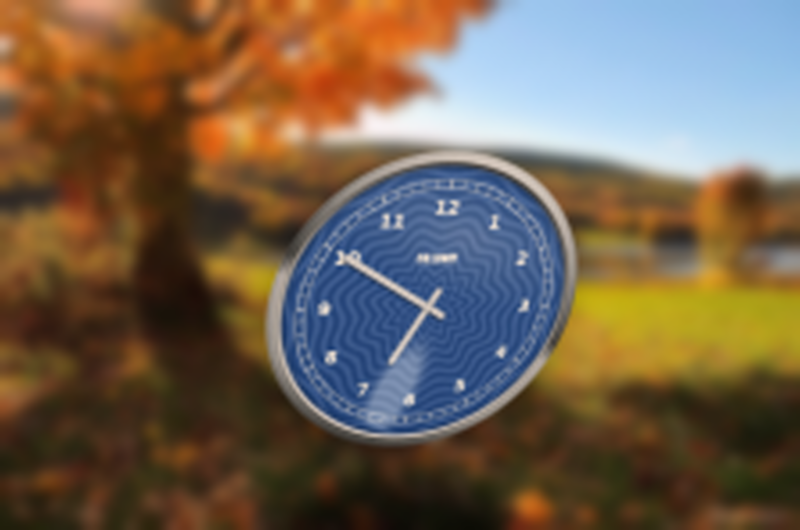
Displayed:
6.50
